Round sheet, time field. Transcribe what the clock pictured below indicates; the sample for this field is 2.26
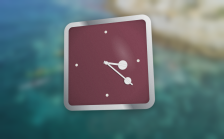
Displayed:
3.22
